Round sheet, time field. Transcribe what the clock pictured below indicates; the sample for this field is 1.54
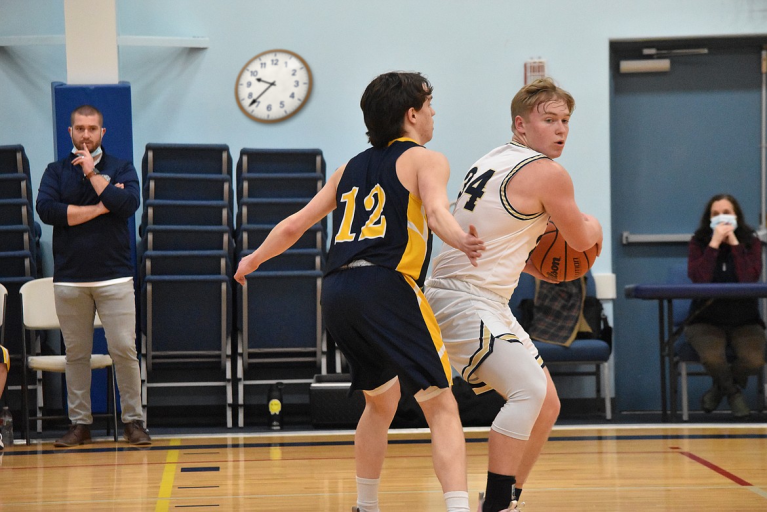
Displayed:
9.37
